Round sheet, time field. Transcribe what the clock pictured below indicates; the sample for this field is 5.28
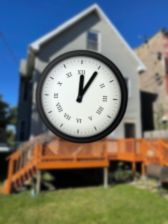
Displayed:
12.05
